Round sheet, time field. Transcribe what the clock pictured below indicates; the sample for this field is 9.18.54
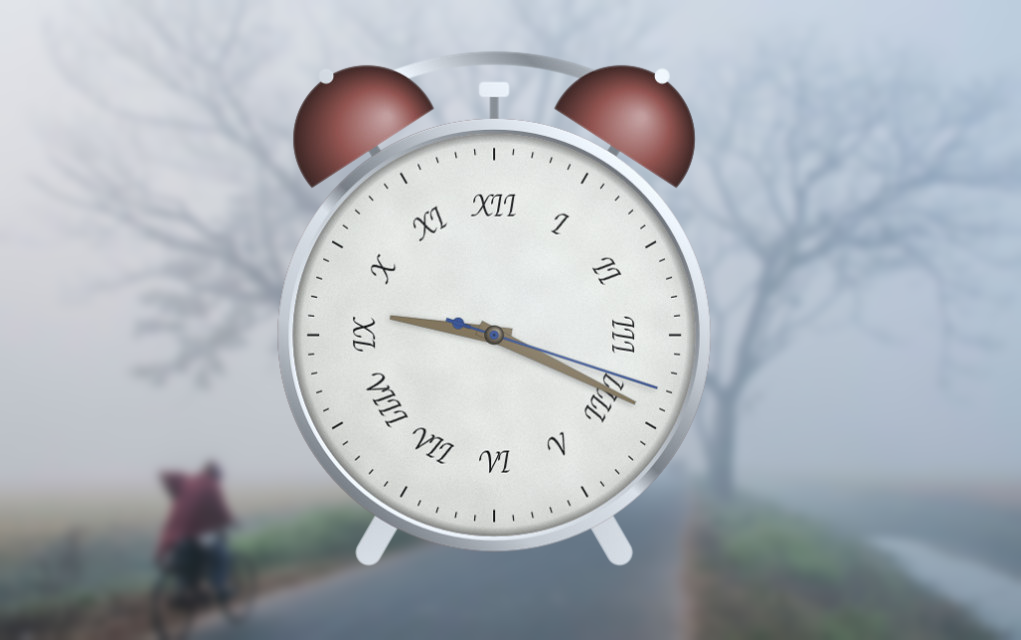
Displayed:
9.19.18
